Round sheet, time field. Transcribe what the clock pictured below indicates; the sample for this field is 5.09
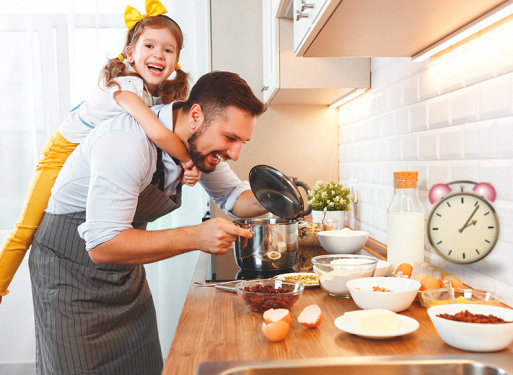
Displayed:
2.06
